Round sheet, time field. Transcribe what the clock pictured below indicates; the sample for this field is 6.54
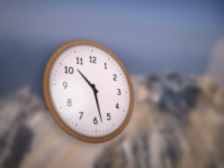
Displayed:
10.28
